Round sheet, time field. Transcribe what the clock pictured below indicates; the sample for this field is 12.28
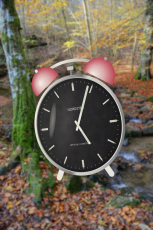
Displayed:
5.04
